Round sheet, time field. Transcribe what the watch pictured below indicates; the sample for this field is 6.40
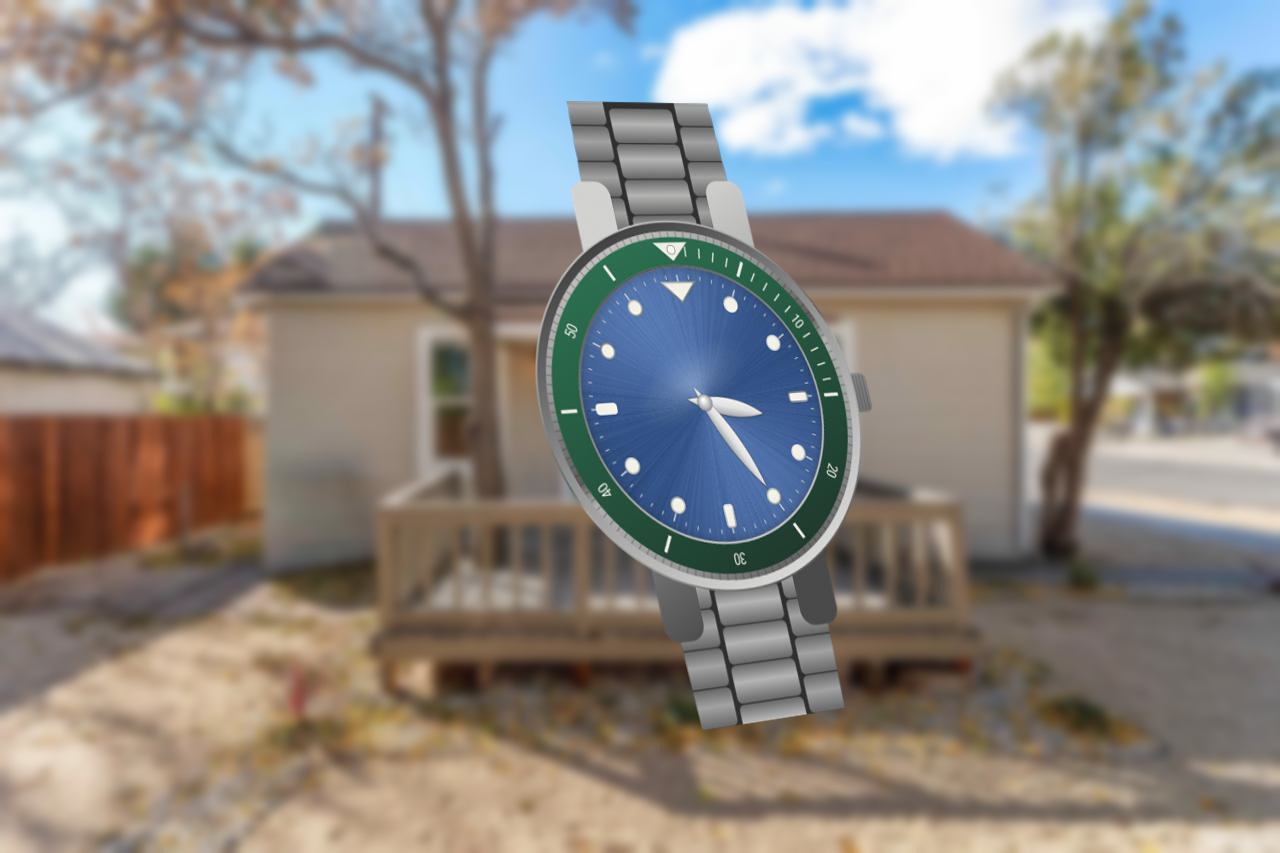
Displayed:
3.25
